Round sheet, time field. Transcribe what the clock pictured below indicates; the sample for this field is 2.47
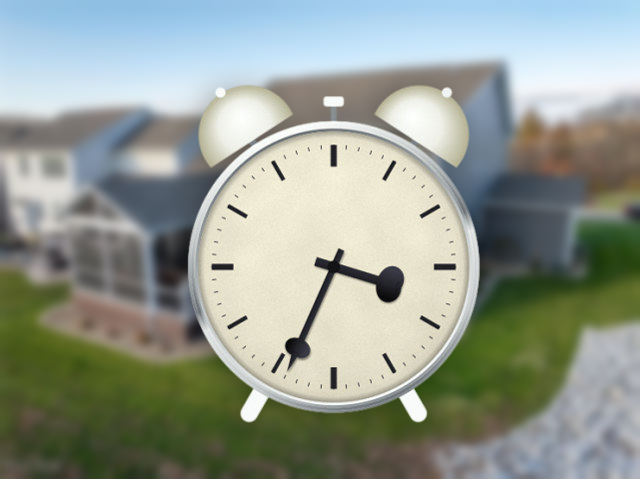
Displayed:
3.34
